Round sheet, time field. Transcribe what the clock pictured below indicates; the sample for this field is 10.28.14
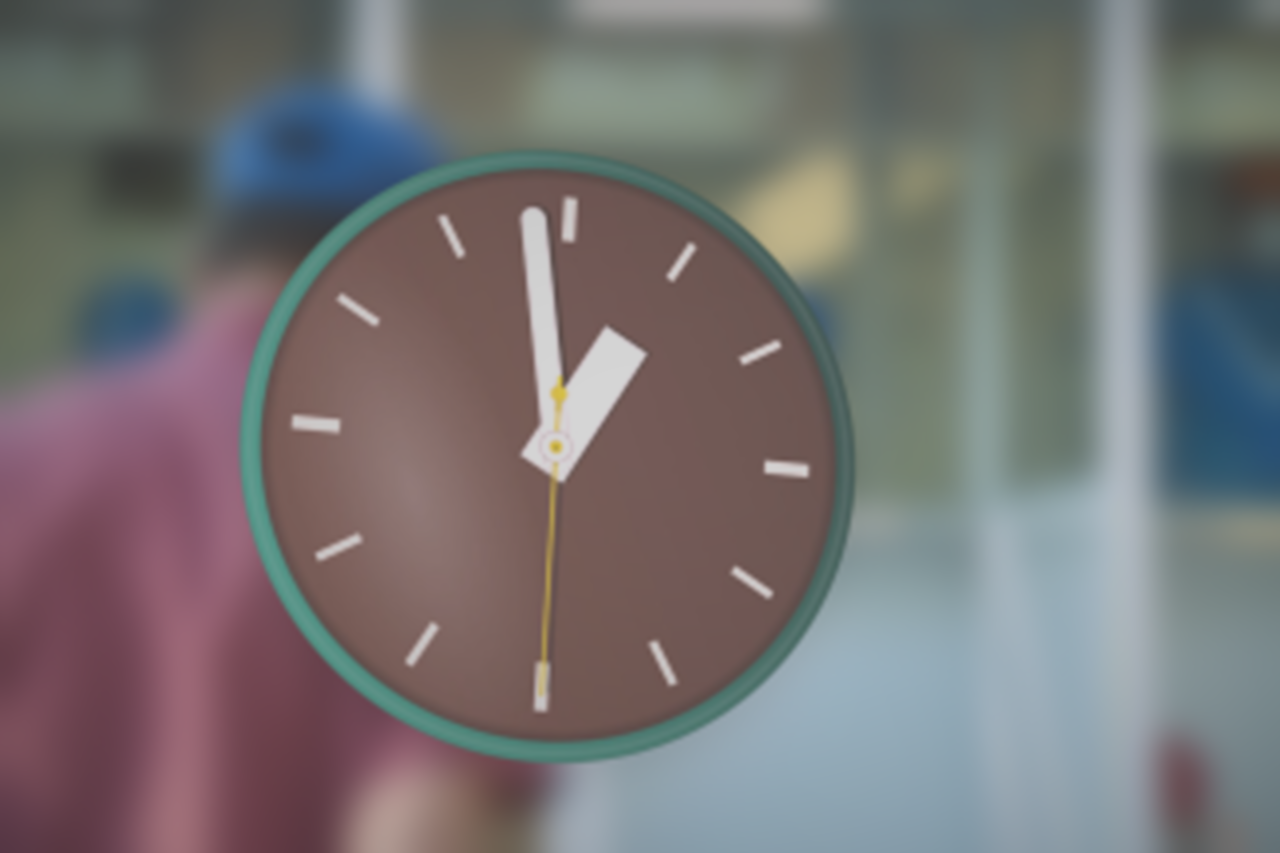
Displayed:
12.58.30
